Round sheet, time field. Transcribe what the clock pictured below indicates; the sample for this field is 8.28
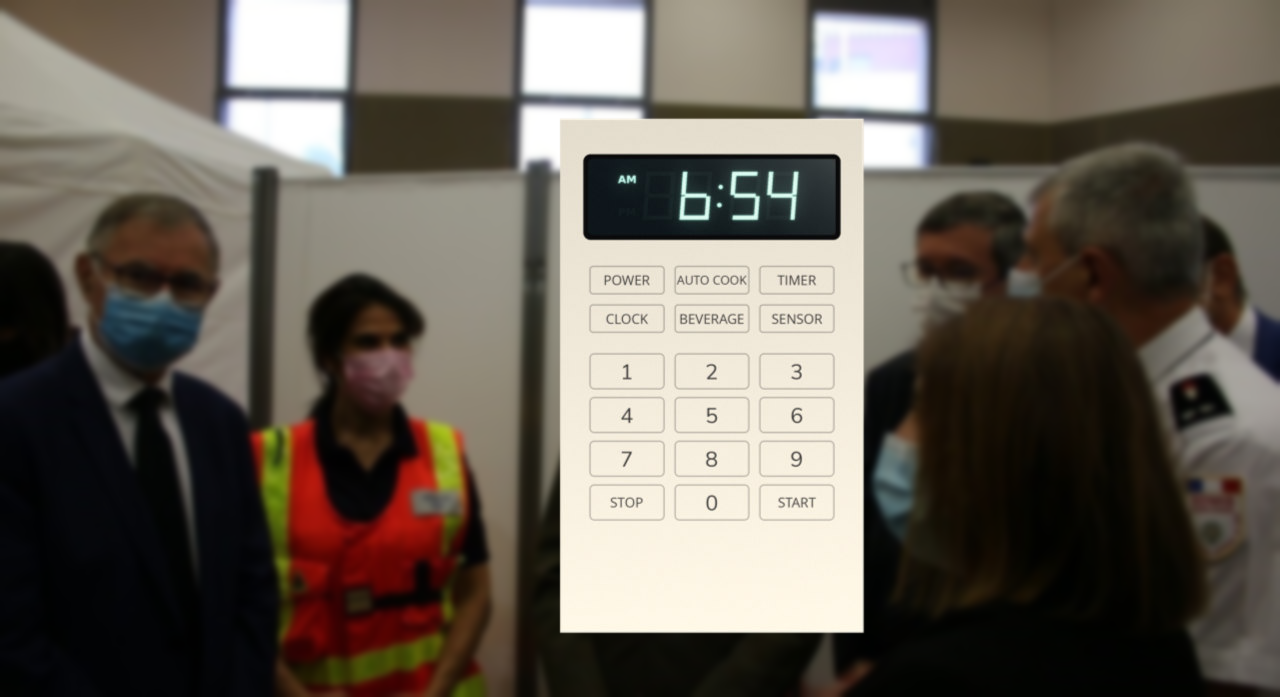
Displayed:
6.54
